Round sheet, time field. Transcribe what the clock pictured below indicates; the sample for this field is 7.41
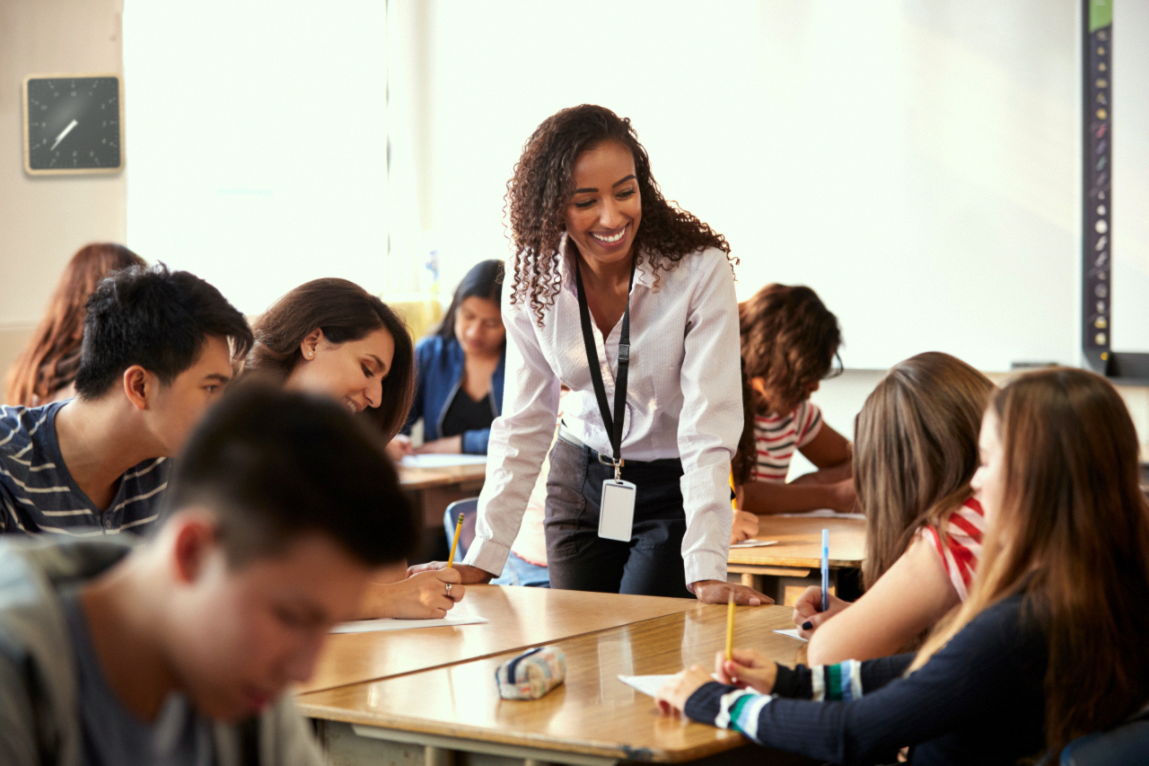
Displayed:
7.37
